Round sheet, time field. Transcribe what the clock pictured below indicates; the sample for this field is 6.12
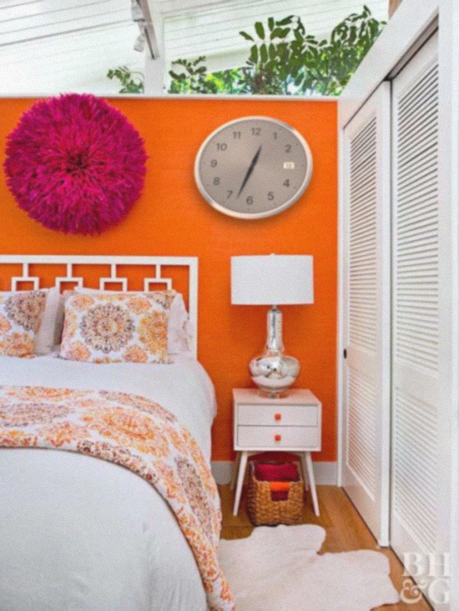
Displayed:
12.33
